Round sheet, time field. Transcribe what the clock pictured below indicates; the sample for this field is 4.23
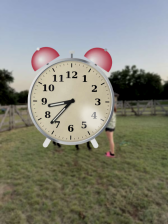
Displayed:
8.37
